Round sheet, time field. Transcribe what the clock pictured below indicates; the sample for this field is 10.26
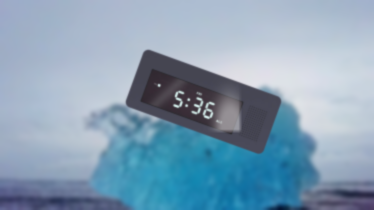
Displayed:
5.36
